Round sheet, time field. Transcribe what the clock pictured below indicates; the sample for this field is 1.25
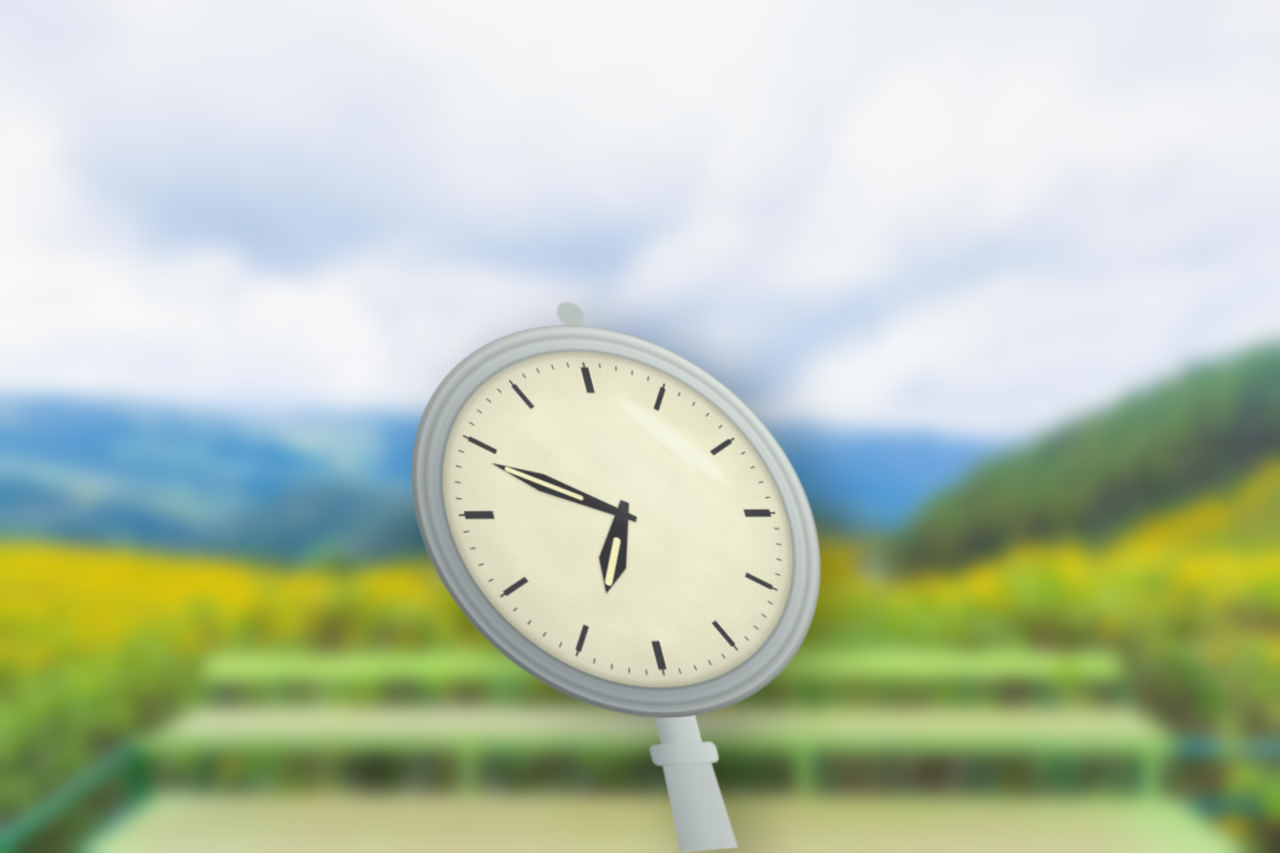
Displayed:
6.49
